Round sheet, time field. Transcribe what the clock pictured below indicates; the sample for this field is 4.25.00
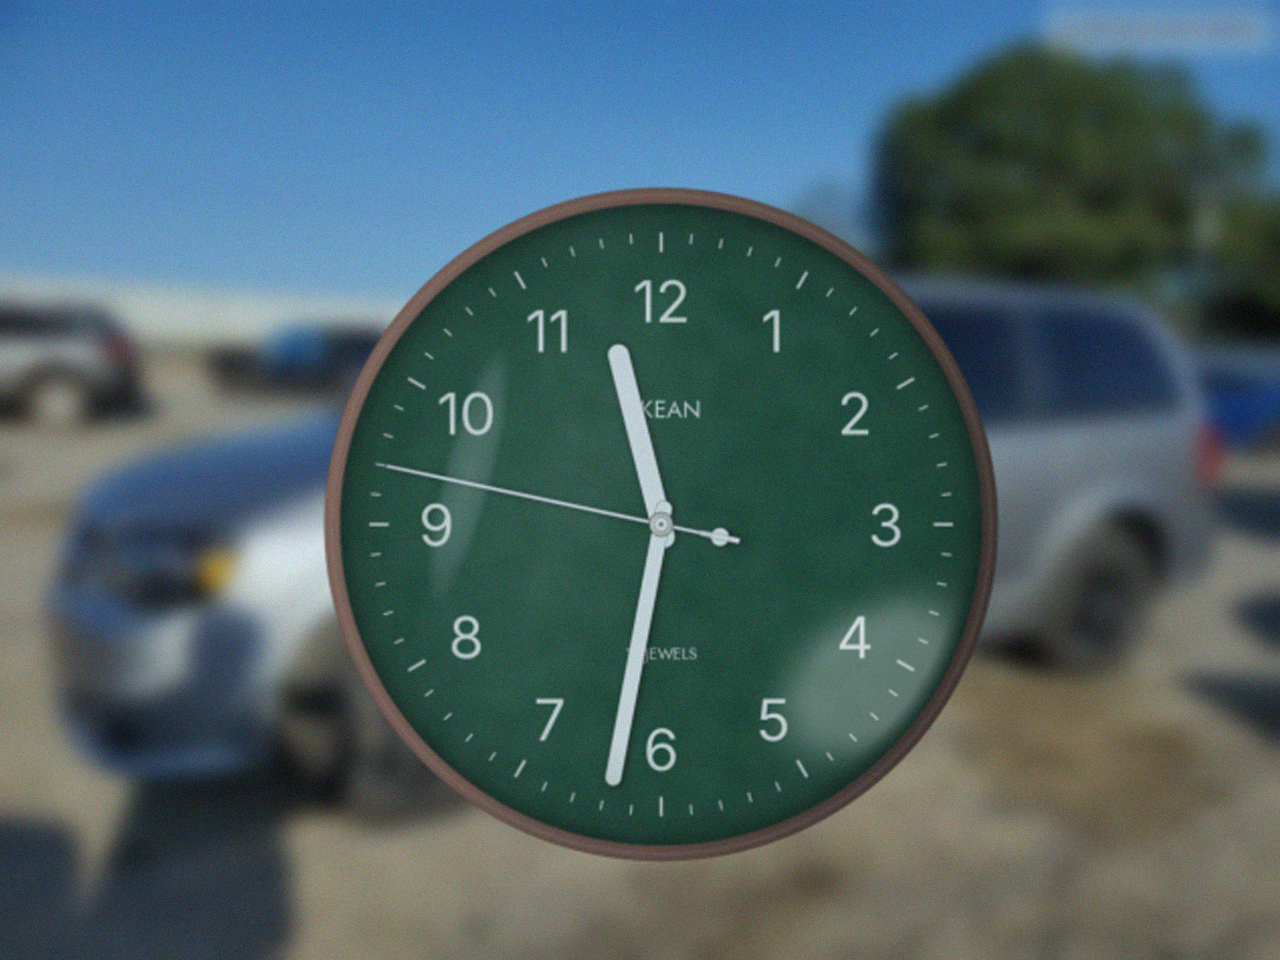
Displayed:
11.31.47
